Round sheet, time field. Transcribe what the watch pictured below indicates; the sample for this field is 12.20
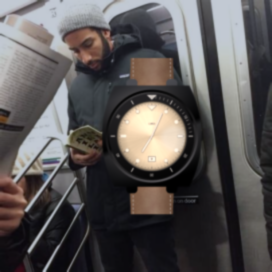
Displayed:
7.04
